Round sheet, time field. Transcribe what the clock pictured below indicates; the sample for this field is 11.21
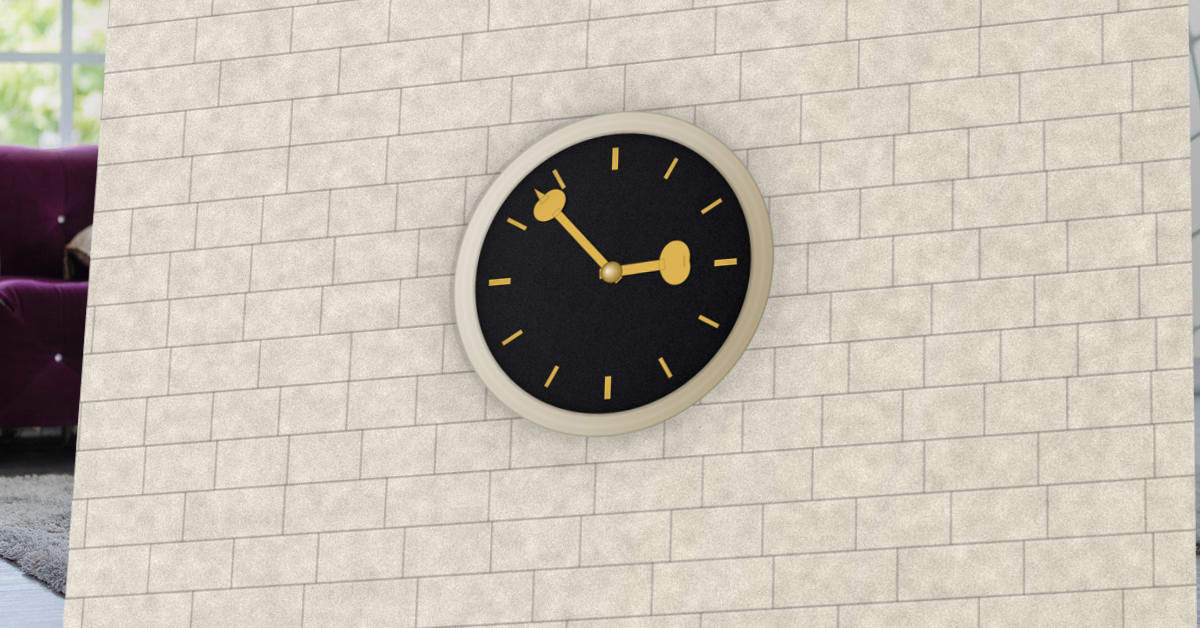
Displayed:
2.53
